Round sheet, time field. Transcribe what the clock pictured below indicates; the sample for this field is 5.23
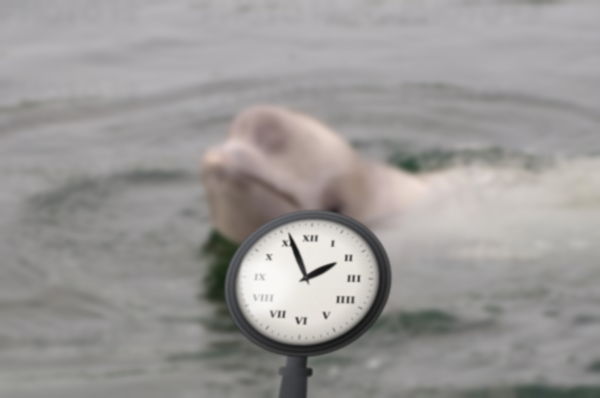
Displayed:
1.56
